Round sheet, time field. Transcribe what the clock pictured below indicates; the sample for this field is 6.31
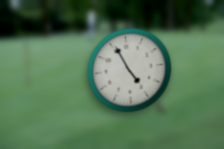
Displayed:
4.56
